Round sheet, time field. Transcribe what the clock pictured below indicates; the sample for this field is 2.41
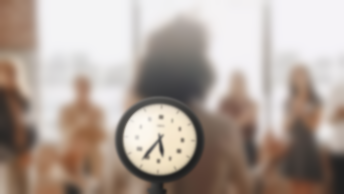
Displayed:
5.36
